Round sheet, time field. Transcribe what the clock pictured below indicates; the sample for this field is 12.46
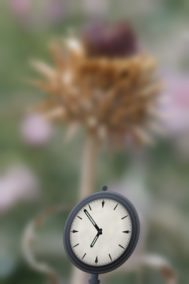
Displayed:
6.53
